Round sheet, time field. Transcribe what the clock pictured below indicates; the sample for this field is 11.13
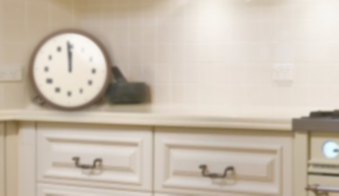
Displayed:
11.59
